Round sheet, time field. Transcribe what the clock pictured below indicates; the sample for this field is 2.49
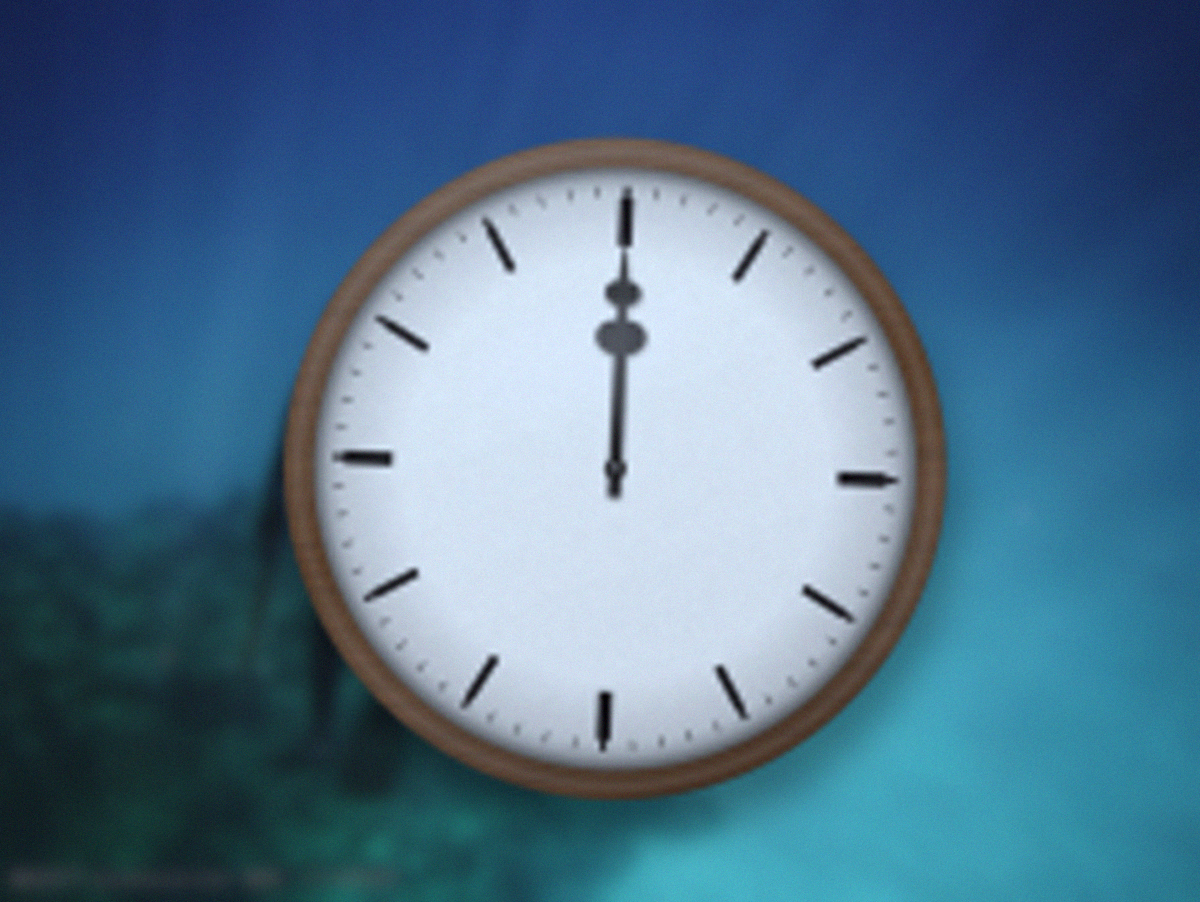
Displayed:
12.00
